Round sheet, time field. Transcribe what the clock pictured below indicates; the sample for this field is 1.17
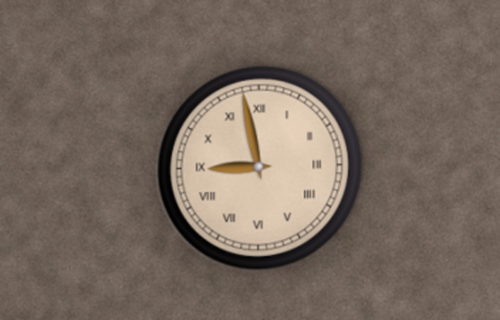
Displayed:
8.58
